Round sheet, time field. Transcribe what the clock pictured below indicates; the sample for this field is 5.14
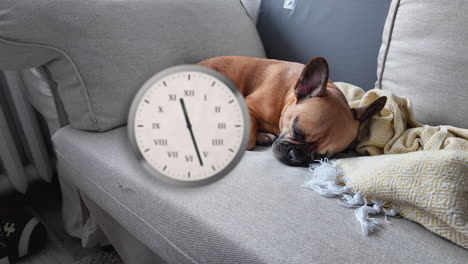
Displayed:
11.27
